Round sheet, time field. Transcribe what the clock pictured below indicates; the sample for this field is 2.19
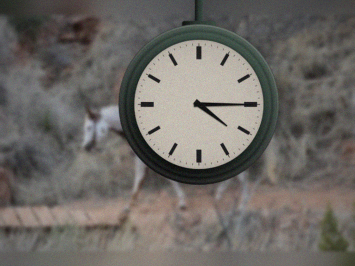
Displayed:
4.15
